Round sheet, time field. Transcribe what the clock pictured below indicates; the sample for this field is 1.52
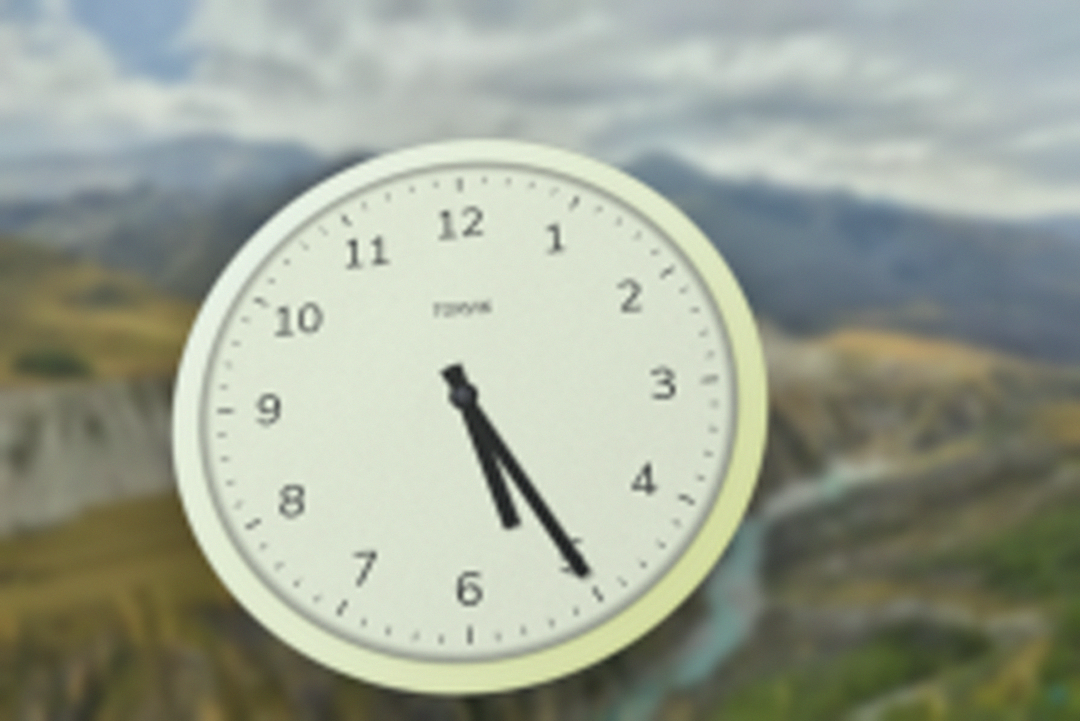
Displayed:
5.25
